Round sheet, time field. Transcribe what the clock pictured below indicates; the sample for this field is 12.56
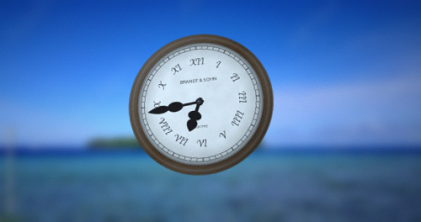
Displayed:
6.44
